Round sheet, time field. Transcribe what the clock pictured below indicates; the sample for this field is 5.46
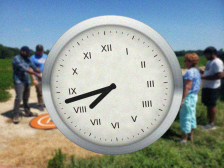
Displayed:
7.43
